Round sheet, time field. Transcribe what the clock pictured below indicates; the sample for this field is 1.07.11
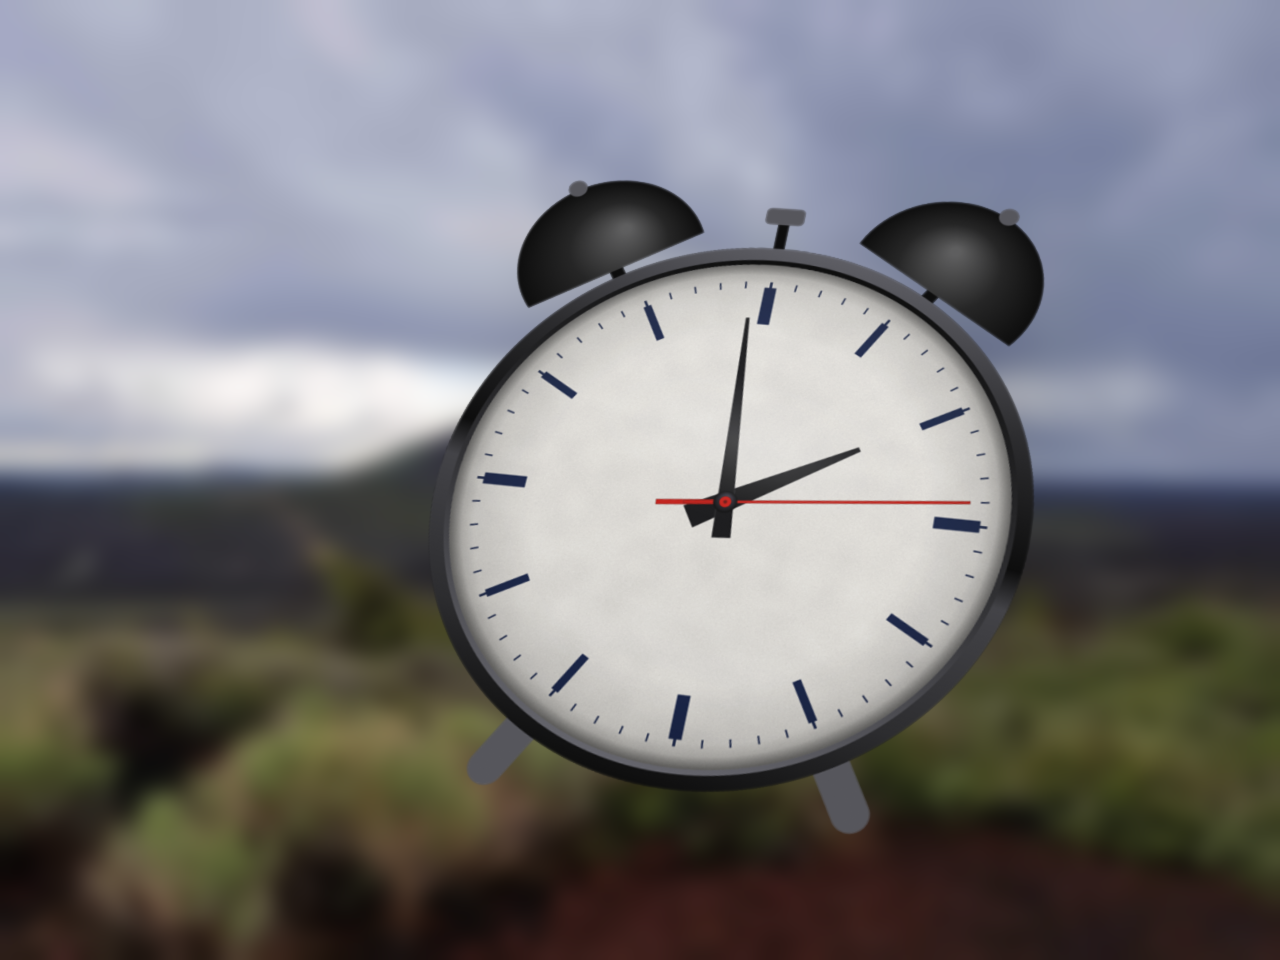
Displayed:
1.59.14
